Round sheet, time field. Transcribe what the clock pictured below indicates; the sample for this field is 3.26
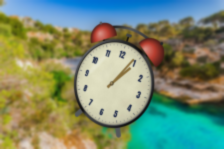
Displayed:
1.04
